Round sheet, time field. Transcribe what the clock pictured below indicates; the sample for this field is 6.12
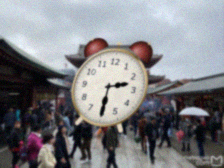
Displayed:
2.30
